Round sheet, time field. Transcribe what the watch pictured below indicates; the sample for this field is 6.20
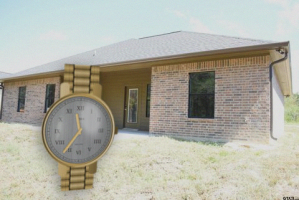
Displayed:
11.36
